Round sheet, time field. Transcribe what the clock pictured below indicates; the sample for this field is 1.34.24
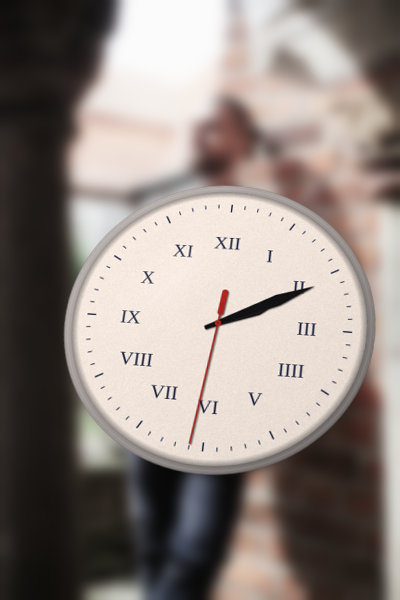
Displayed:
2.10.31
